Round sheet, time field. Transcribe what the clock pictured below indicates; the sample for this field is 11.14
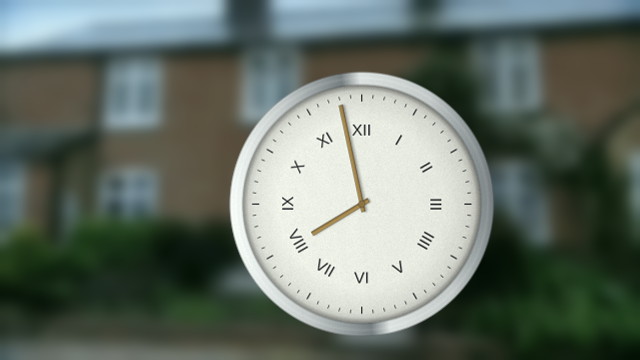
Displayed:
7.58
